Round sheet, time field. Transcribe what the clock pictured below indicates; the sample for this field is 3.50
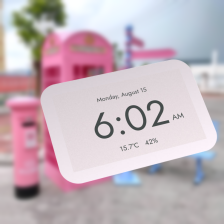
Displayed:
6.02
